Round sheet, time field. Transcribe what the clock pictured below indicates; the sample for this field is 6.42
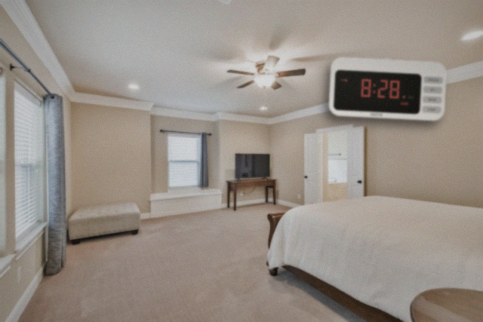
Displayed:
8.28
